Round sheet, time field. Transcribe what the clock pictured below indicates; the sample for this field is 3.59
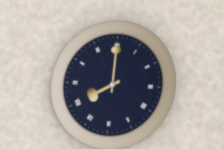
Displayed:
8.00
